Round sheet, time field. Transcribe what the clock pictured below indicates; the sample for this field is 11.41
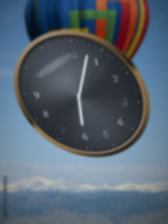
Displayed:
6.03
